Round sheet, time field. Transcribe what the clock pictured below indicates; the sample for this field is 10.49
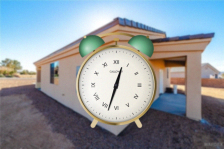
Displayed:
12.33
